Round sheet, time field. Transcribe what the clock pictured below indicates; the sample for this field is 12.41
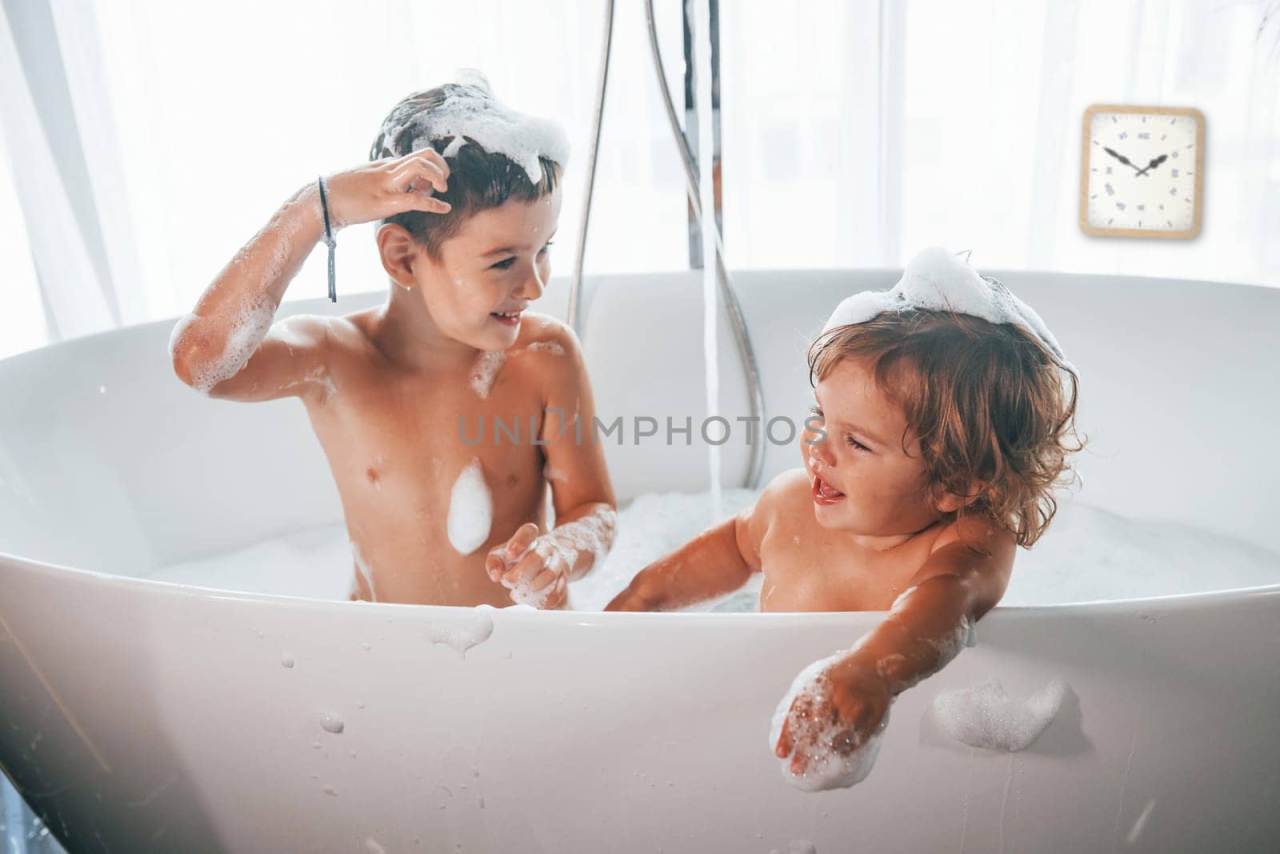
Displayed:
1.50
